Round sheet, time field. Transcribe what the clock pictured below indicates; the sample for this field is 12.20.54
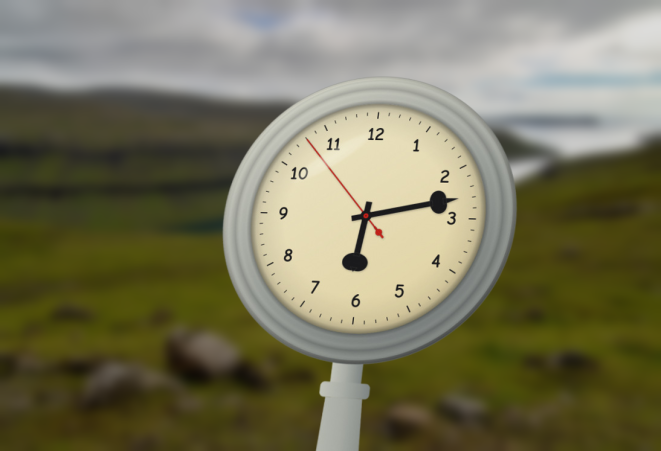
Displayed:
6.12.53
